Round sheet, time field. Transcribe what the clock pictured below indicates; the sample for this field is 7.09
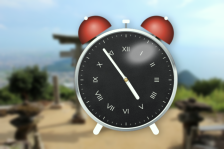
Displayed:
4.54
